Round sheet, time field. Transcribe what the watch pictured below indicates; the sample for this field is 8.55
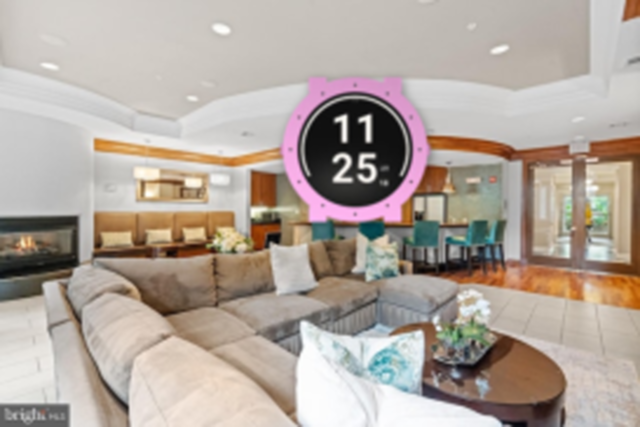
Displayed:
11.25
